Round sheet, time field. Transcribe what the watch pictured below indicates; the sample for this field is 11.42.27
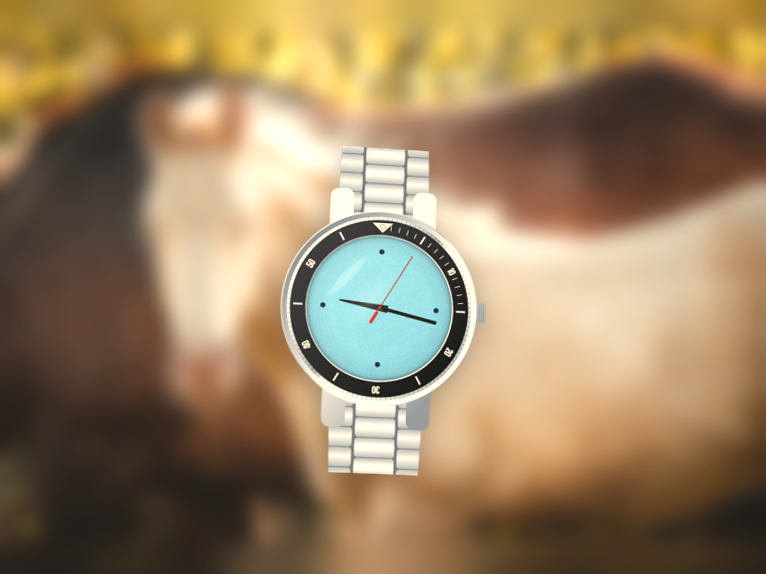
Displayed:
9.17.05
